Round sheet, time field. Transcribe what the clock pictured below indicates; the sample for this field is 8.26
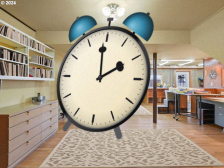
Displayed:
1.59
